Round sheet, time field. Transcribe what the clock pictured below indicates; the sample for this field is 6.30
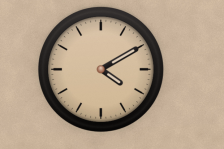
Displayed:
4.10
